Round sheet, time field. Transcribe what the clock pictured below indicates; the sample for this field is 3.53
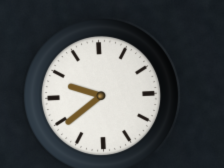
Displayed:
9.39
